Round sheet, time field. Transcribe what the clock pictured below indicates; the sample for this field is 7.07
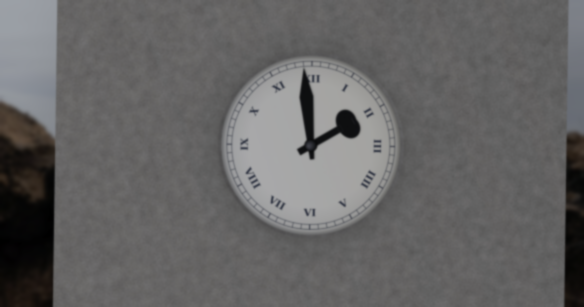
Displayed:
1.59
